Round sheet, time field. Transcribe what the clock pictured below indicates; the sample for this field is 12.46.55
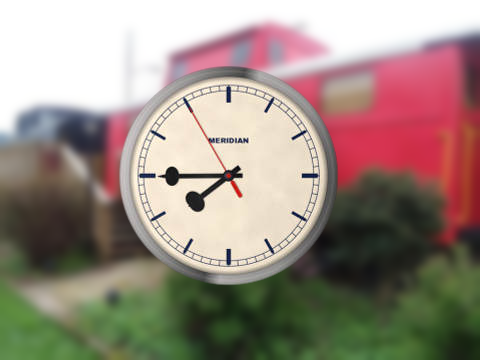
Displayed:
7.44.55
